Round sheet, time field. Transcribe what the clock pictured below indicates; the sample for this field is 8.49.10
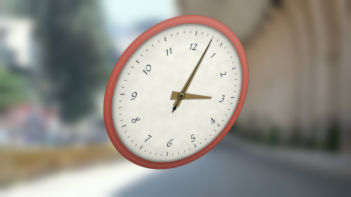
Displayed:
3.03.03
